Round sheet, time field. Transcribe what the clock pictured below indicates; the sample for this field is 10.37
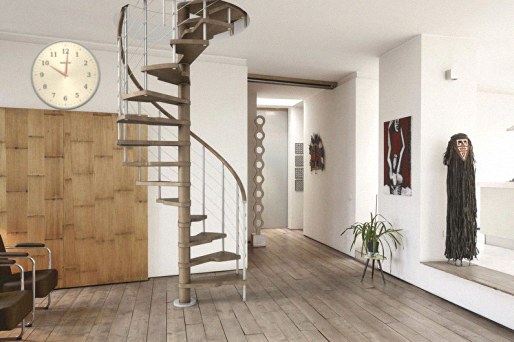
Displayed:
10.01
